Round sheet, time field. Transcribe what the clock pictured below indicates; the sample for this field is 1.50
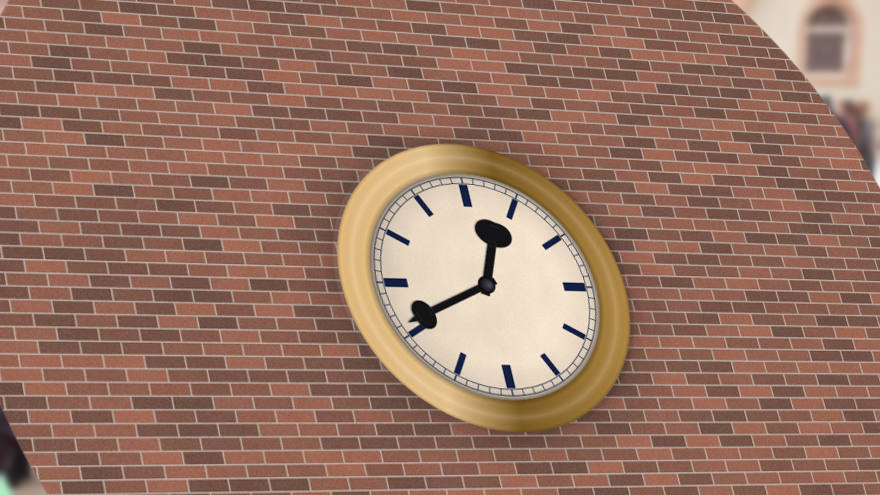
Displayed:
12.41
